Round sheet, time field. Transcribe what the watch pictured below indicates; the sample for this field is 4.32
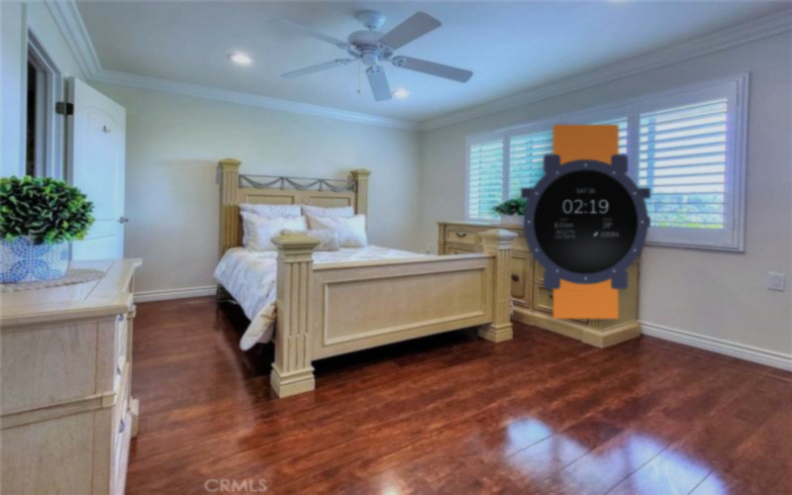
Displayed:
2.19
